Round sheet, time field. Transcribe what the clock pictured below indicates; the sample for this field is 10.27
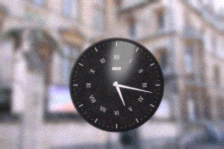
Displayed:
5.17
